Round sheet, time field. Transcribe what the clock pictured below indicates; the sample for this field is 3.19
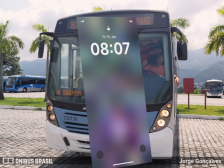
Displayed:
8.07
